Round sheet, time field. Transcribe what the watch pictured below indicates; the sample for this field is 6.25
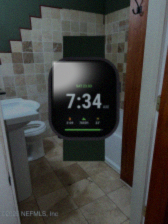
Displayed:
7.34
